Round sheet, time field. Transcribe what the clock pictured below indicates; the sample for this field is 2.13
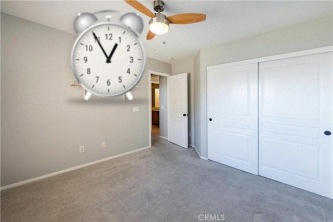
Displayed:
12.55
